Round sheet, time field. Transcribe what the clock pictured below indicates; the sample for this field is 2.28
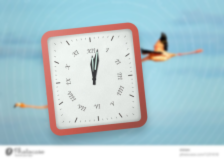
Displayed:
12.02
